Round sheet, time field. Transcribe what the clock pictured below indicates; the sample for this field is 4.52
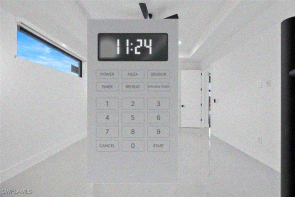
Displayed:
11.24
